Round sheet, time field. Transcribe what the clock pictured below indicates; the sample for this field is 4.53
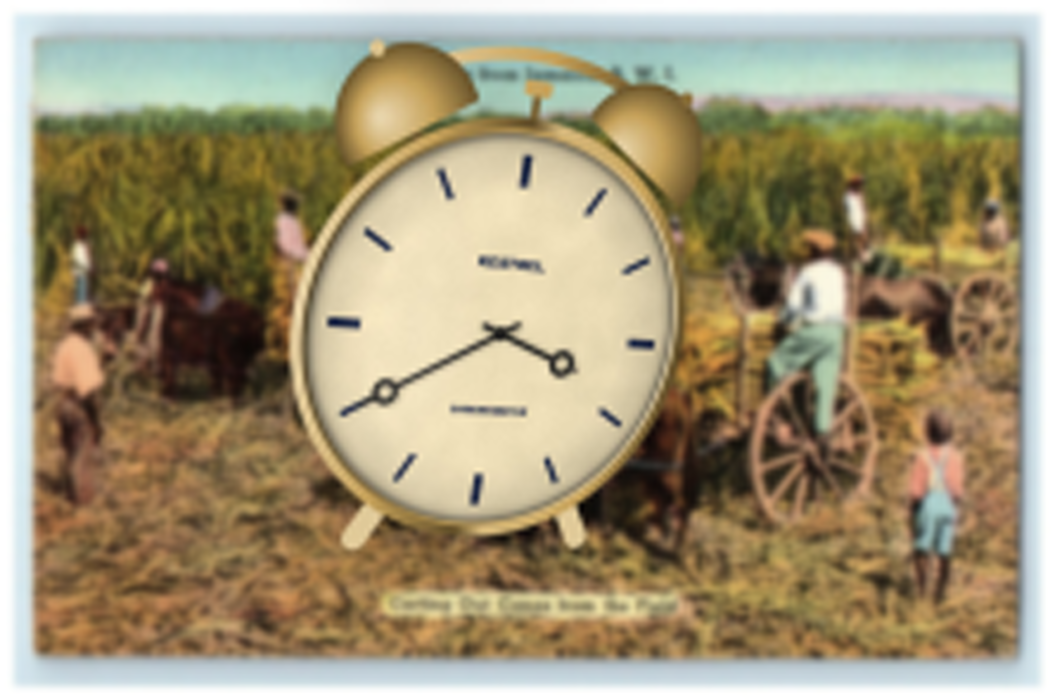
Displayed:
3.40
